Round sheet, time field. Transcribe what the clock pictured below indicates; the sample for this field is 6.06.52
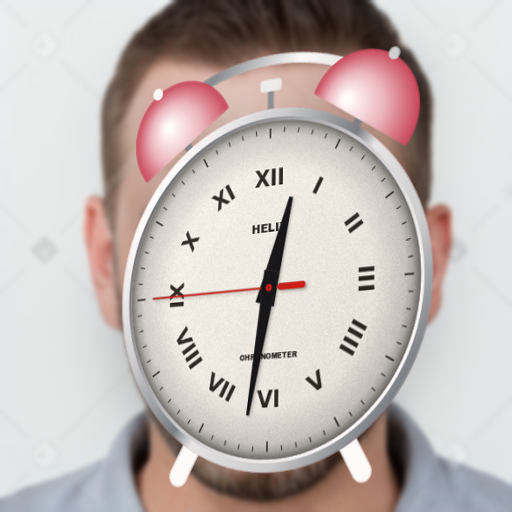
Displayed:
12.31.45
